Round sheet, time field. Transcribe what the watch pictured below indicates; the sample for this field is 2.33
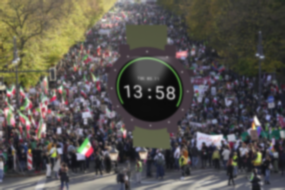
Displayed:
13.58
